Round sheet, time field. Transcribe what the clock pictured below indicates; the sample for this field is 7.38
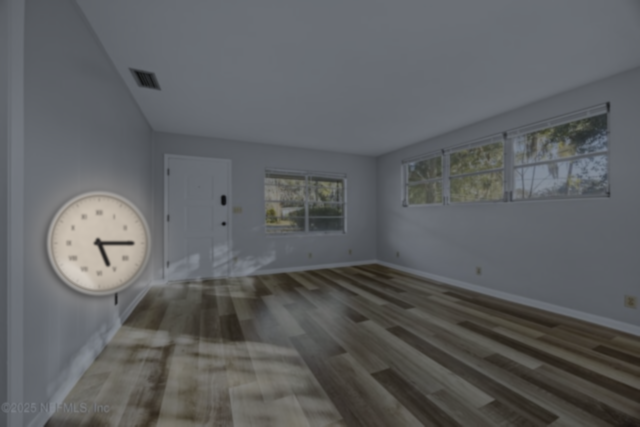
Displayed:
5.15
